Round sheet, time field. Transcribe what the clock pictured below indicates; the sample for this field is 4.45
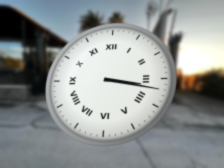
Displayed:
3.17
